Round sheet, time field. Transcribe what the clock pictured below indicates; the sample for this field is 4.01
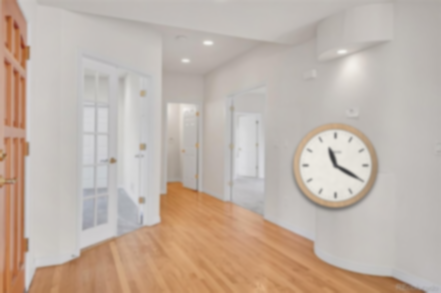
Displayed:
11.20
